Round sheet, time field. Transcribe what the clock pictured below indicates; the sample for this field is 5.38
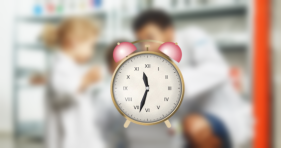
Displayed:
11.33
